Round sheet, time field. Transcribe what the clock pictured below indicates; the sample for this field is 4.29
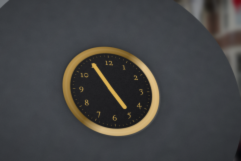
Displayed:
4.55
